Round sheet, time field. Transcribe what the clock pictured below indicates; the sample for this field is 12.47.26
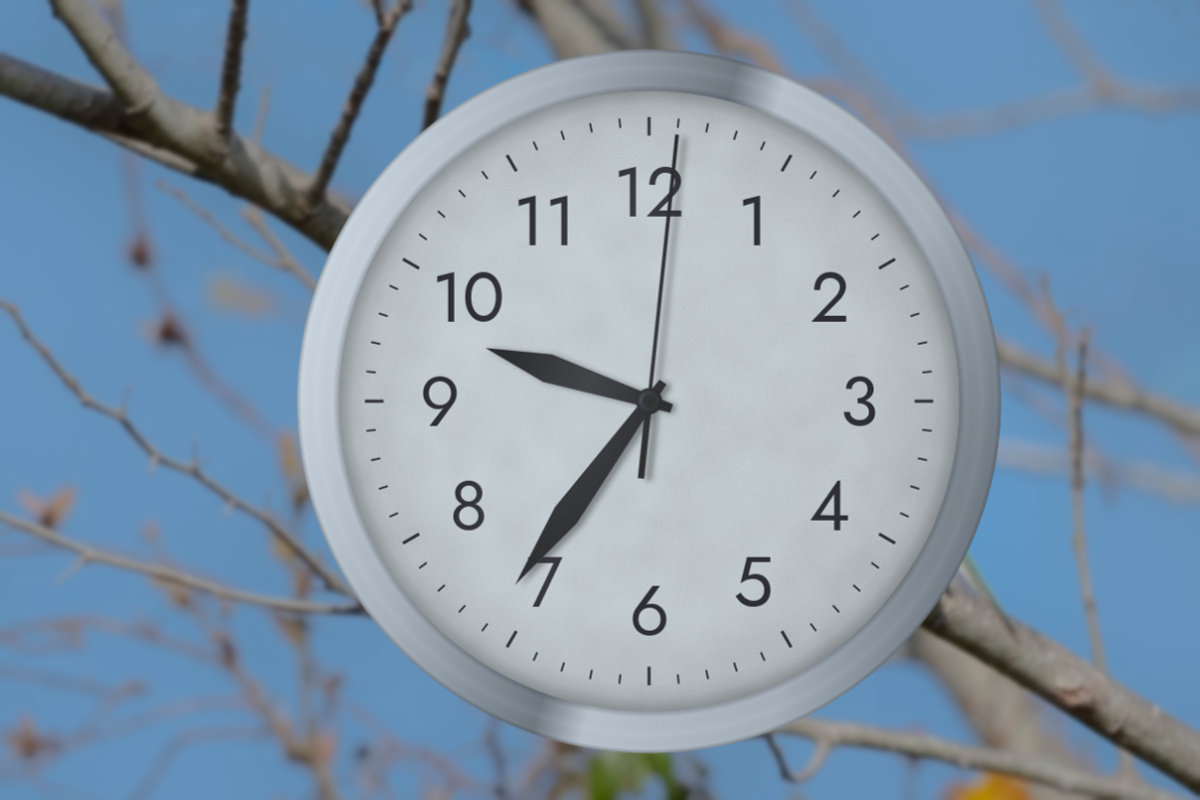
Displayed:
9.36.01
